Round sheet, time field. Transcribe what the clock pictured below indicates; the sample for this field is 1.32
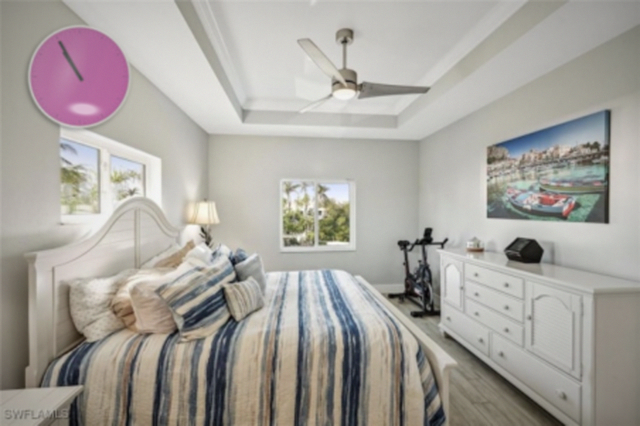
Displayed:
10.55
